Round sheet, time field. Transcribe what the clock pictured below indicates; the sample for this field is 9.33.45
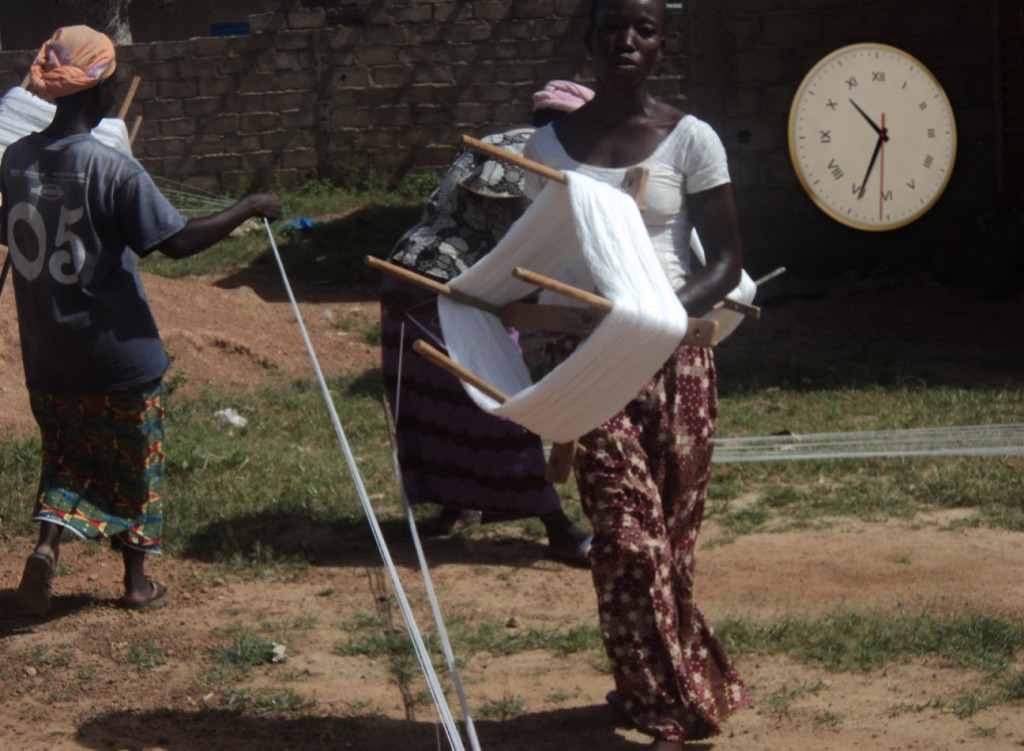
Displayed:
10.34.31
